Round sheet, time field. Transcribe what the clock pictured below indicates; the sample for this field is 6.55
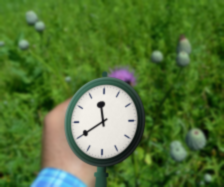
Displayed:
11.40
